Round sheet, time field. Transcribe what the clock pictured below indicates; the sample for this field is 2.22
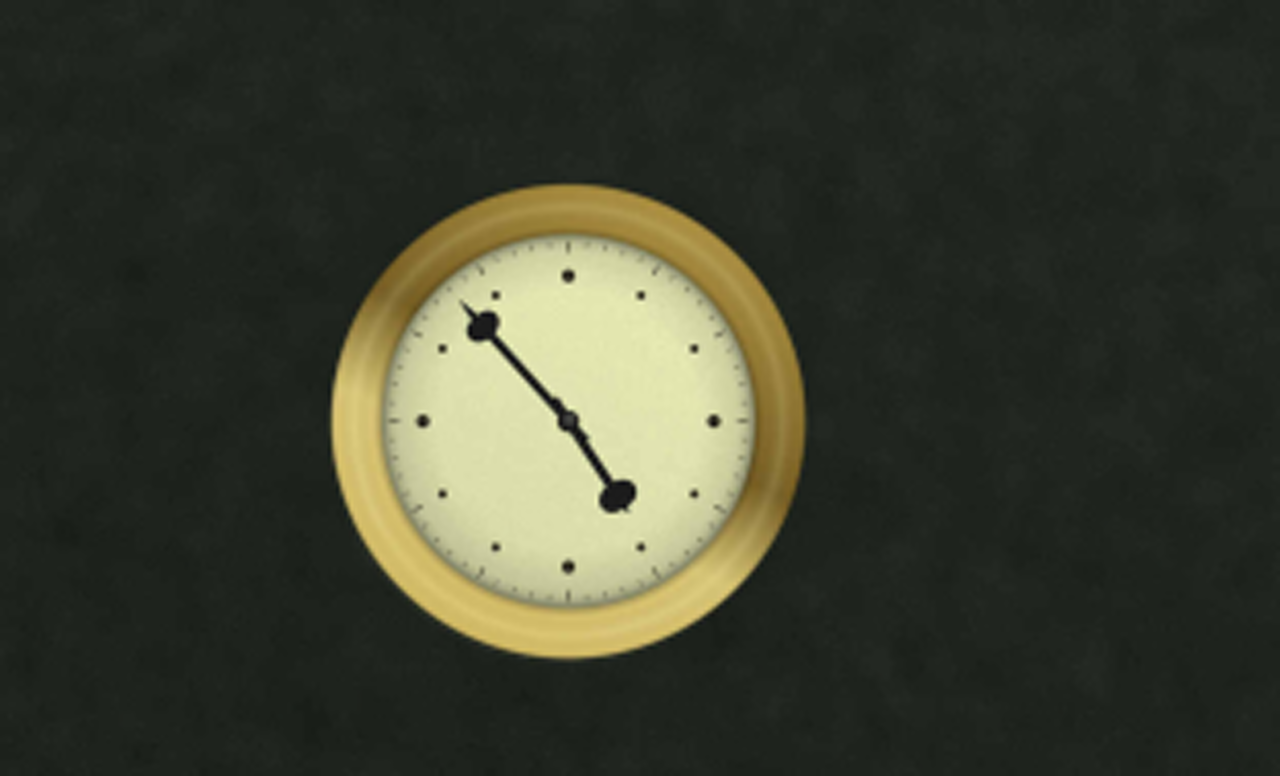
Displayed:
4.53
